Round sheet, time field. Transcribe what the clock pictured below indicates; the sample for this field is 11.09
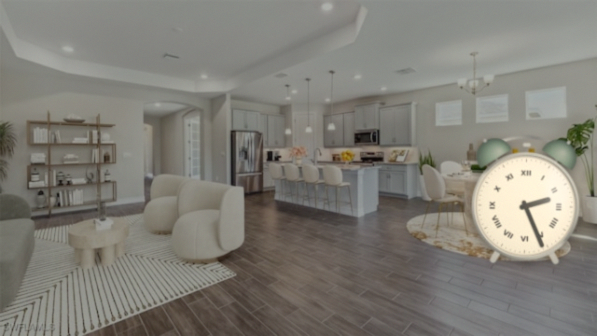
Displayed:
2.26
